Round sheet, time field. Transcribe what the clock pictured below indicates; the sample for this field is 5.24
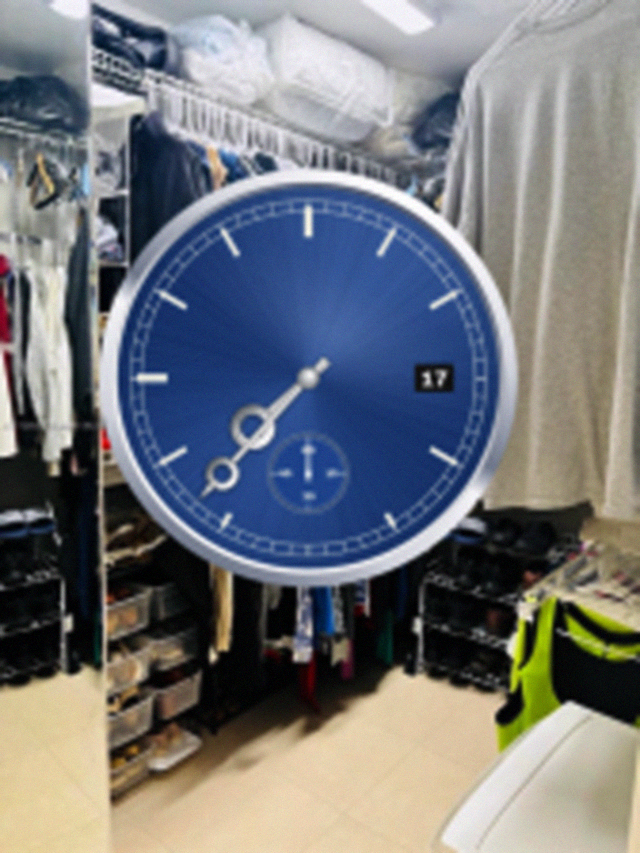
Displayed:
7.37
